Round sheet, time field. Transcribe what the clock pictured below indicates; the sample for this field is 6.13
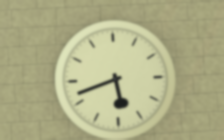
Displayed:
5.42
